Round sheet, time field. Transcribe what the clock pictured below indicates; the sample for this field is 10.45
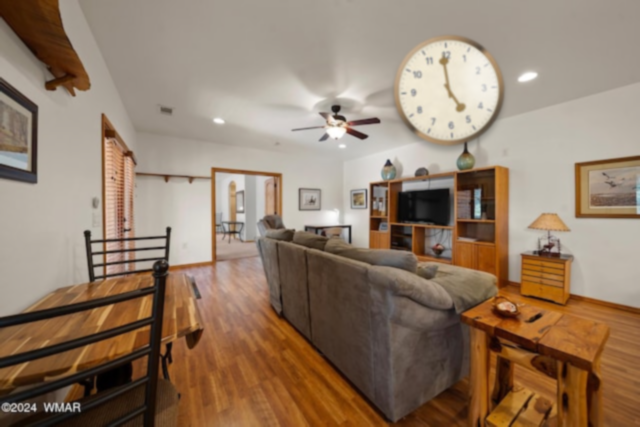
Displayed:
4.59
